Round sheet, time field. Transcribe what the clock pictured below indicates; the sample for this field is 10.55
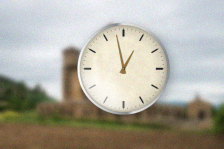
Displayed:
12.58
